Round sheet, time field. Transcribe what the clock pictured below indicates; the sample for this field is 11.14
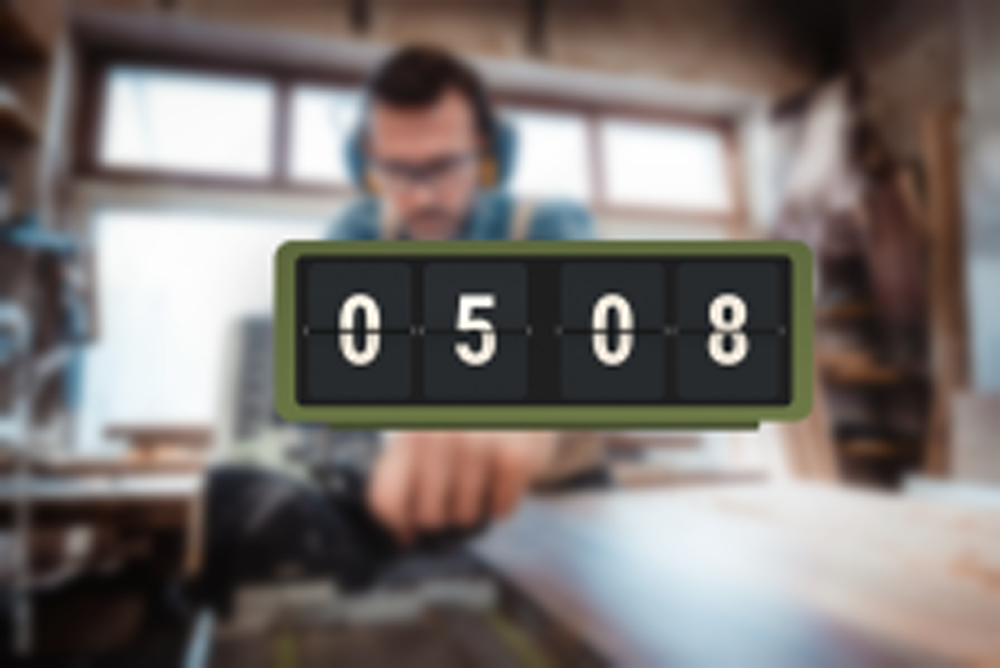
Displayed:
5.08
